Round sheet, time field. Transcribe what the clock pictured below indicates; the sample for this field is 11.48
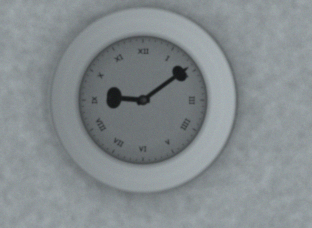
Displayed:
9.09
